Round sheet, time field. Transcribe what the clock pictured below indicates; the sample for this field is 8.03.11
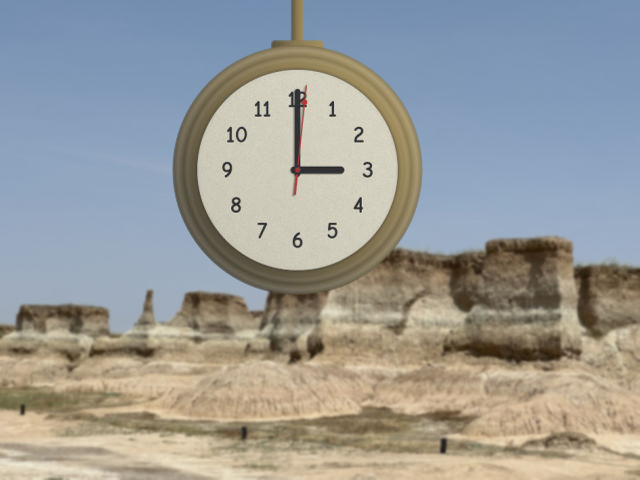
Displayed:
3.00.01
